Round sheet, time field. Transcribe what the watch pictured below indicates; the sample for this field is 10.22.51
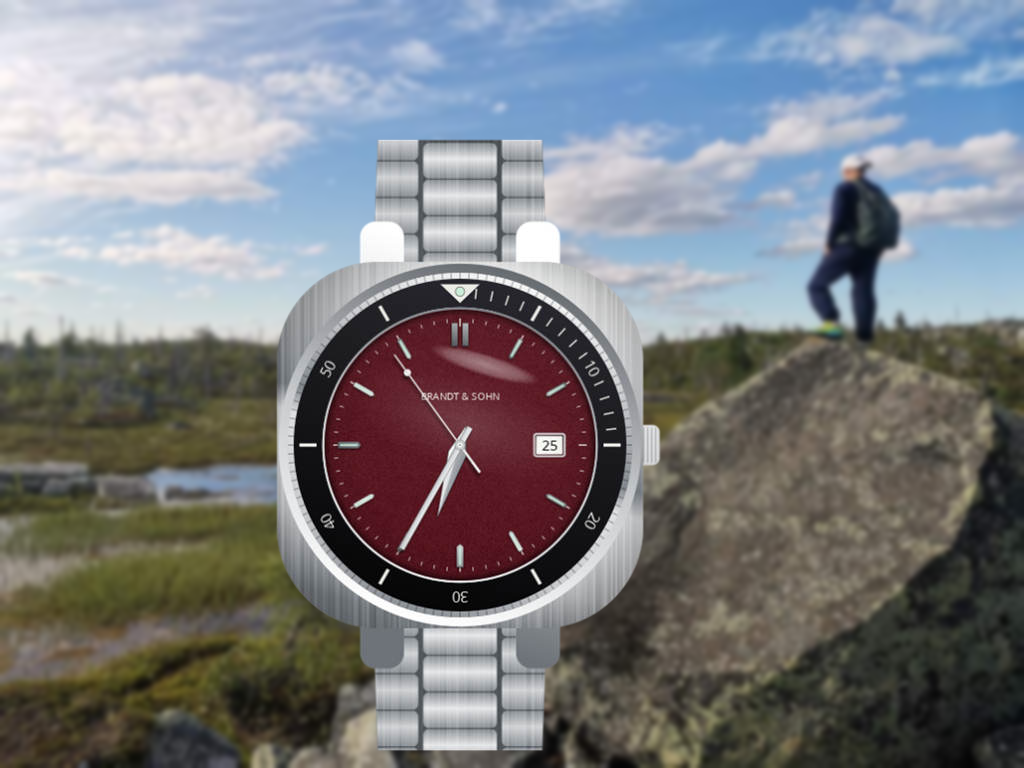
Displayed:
6.34.54
